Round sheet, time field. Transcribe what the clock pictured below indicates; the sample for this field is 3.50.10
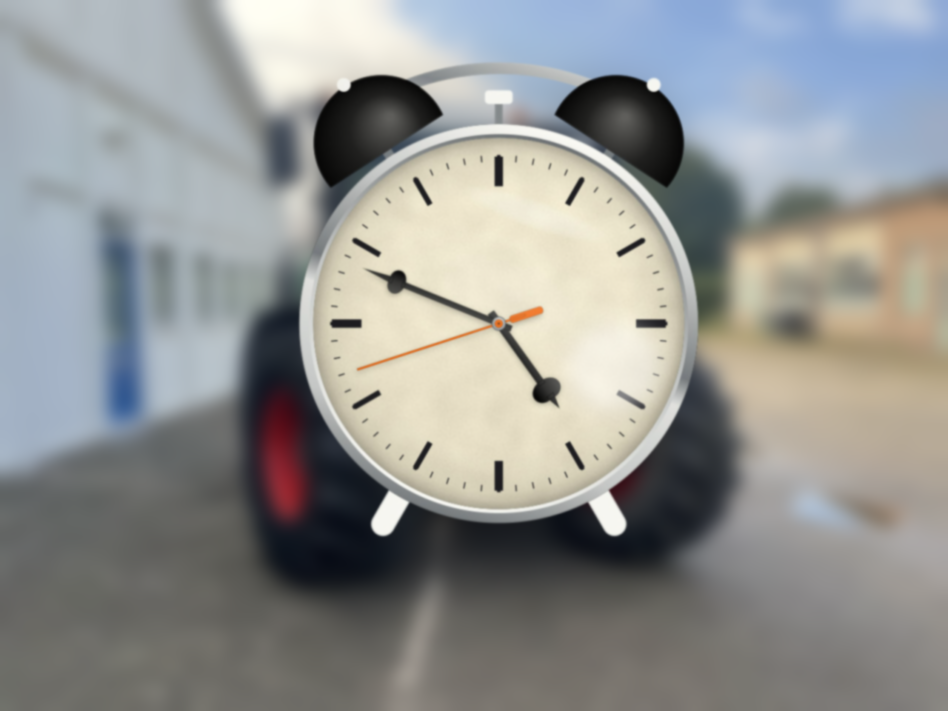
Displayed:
4.48.42
